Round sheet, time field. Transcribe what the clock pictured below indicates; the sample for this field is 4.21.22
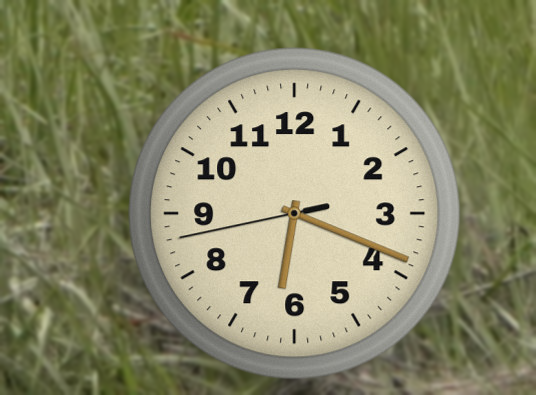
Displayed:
6.18.43
